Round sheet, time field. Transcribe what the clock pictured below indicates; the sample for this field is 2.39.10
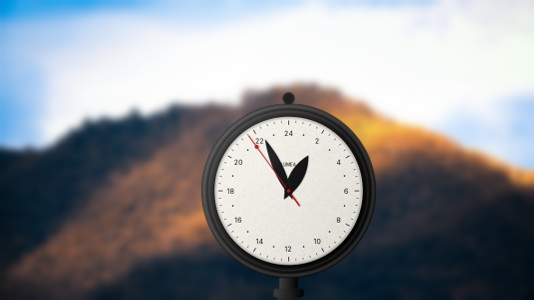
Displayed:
1.55.54
